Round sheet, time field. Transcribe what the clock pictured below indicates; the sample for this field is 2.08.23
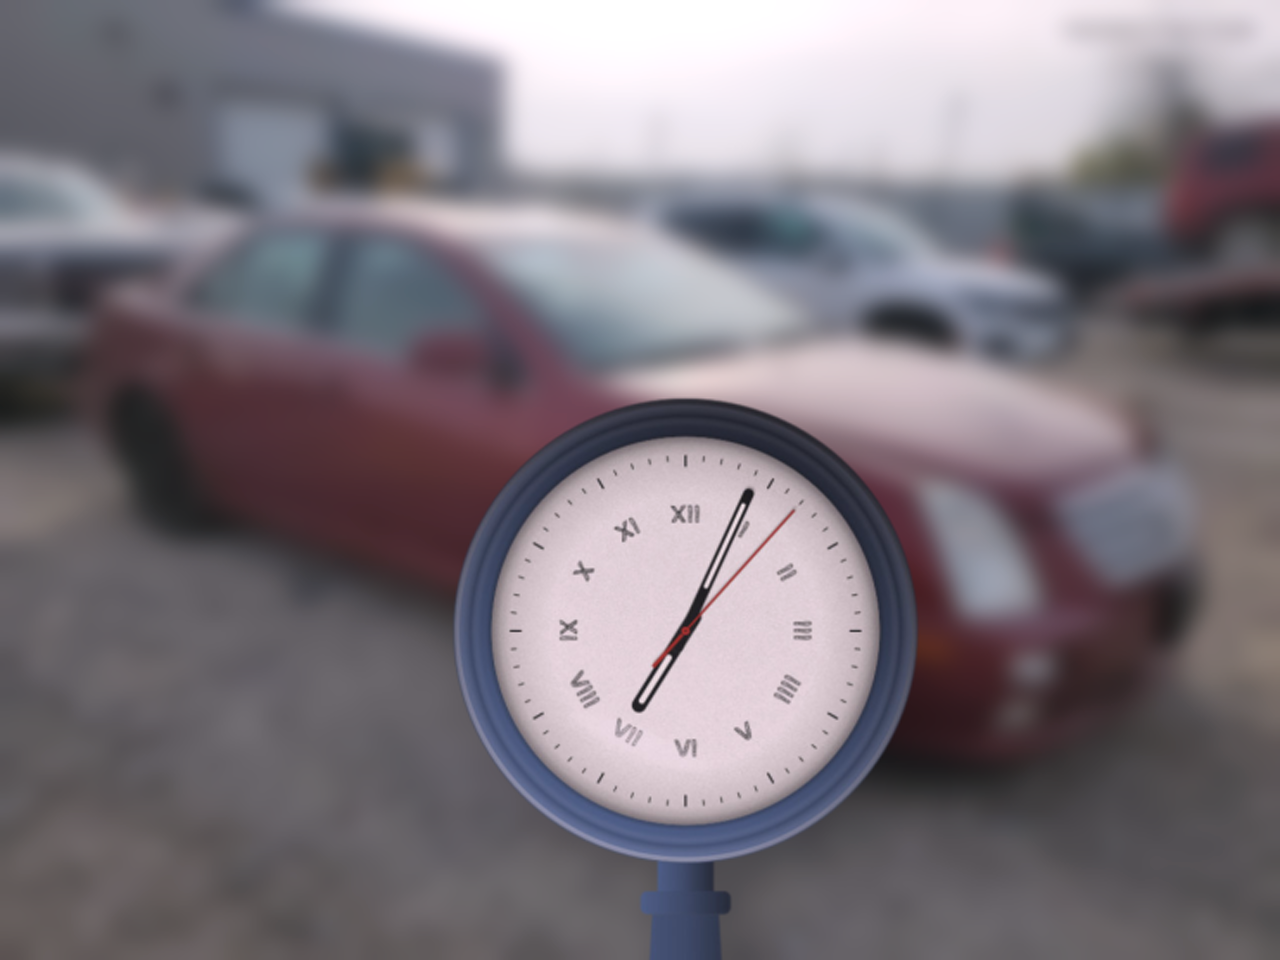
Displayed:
7.04.07
